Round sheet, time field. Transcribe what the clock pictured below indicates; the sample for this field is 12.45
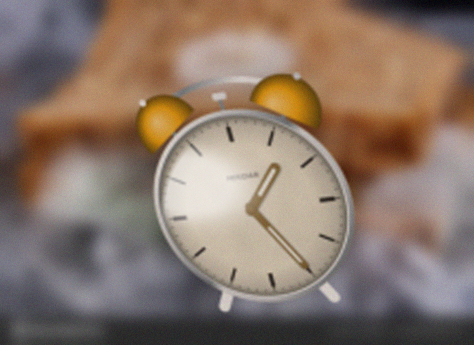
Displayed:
1.25
